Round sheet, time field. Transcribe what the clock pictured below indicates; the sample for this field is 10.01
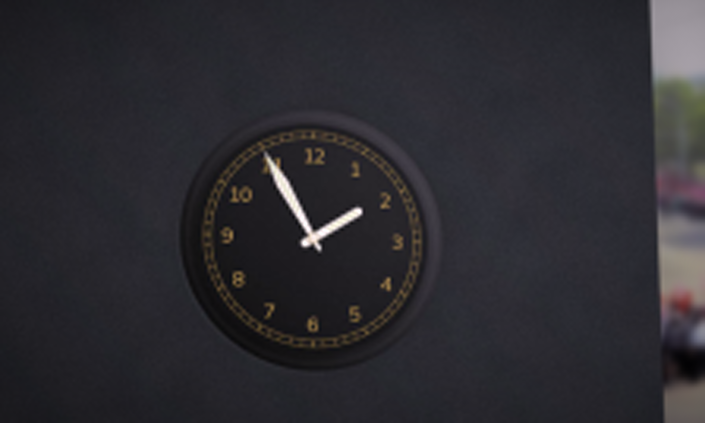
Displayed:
1.55
